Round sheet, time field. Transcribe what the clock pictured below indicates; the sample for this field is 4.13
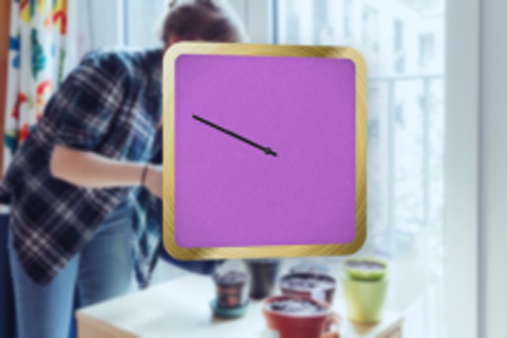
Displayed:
9.49
